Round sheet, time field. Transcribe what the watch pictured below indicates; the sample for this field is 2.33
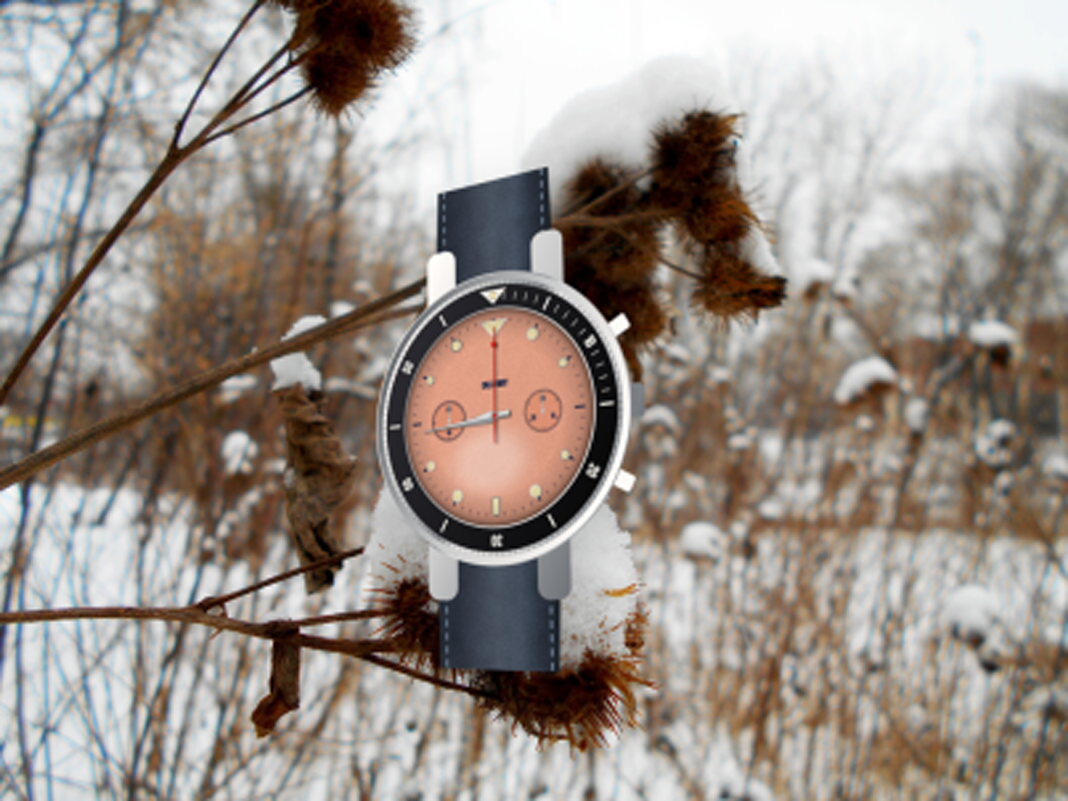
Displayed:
8.44
